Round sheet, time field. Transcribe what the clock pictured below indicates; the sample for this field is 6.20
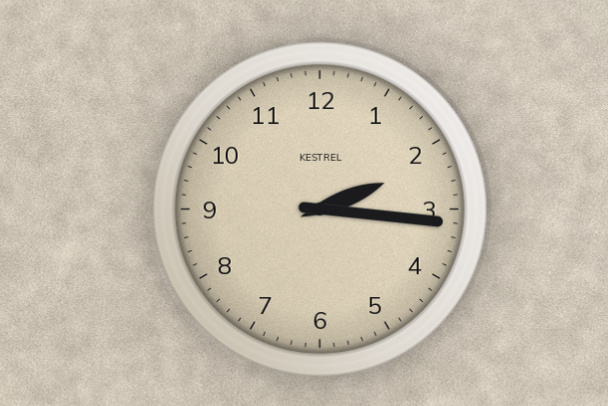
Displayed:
2.16
